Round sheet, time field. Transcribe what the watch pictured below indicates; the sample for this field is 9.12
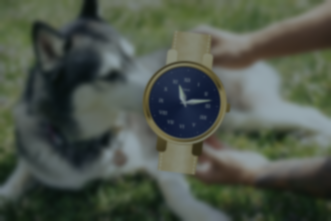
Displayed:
11.13
